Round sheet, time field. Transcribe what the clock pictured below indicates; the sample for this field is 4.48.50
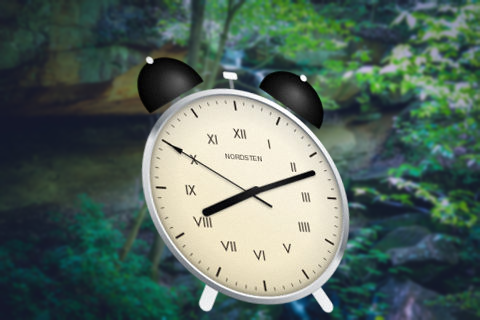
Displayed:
8.11.50
